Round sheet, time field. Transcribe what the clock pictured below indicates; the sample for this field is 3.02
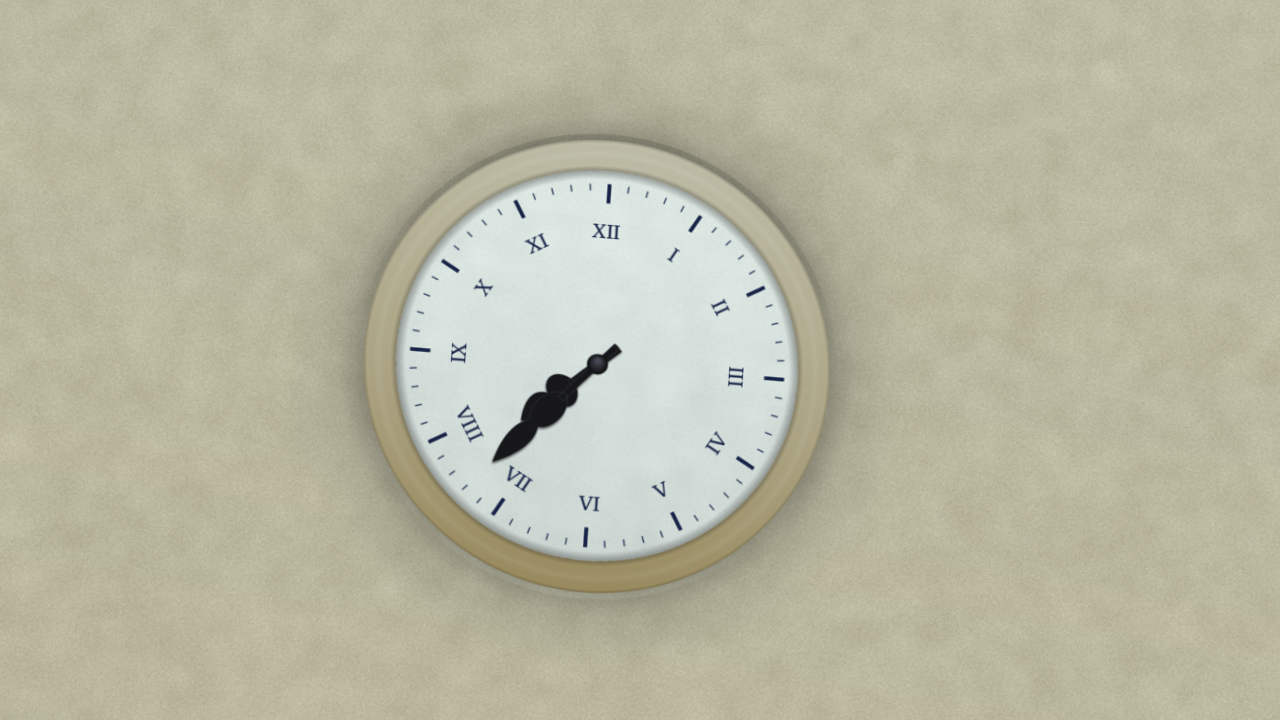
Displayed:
7.37
